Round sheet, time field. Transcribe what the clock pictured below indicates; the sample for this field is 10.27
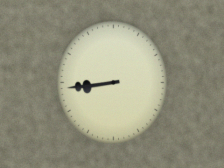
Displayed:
8.44
